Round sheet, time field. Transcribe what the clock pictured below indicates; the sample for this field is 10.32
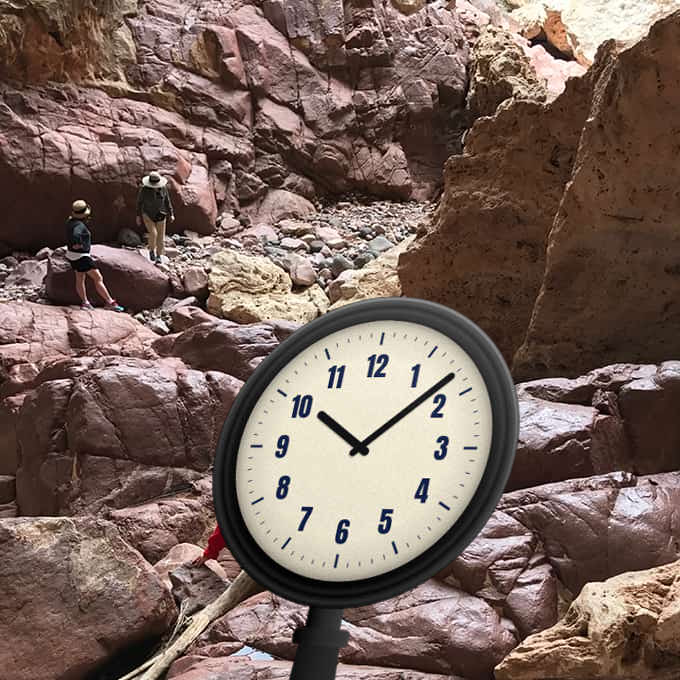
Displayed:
10.08
